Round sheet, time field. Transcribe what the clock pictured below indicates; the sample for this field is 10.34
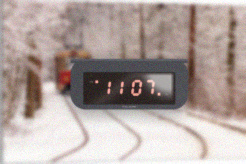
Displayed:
11.07
